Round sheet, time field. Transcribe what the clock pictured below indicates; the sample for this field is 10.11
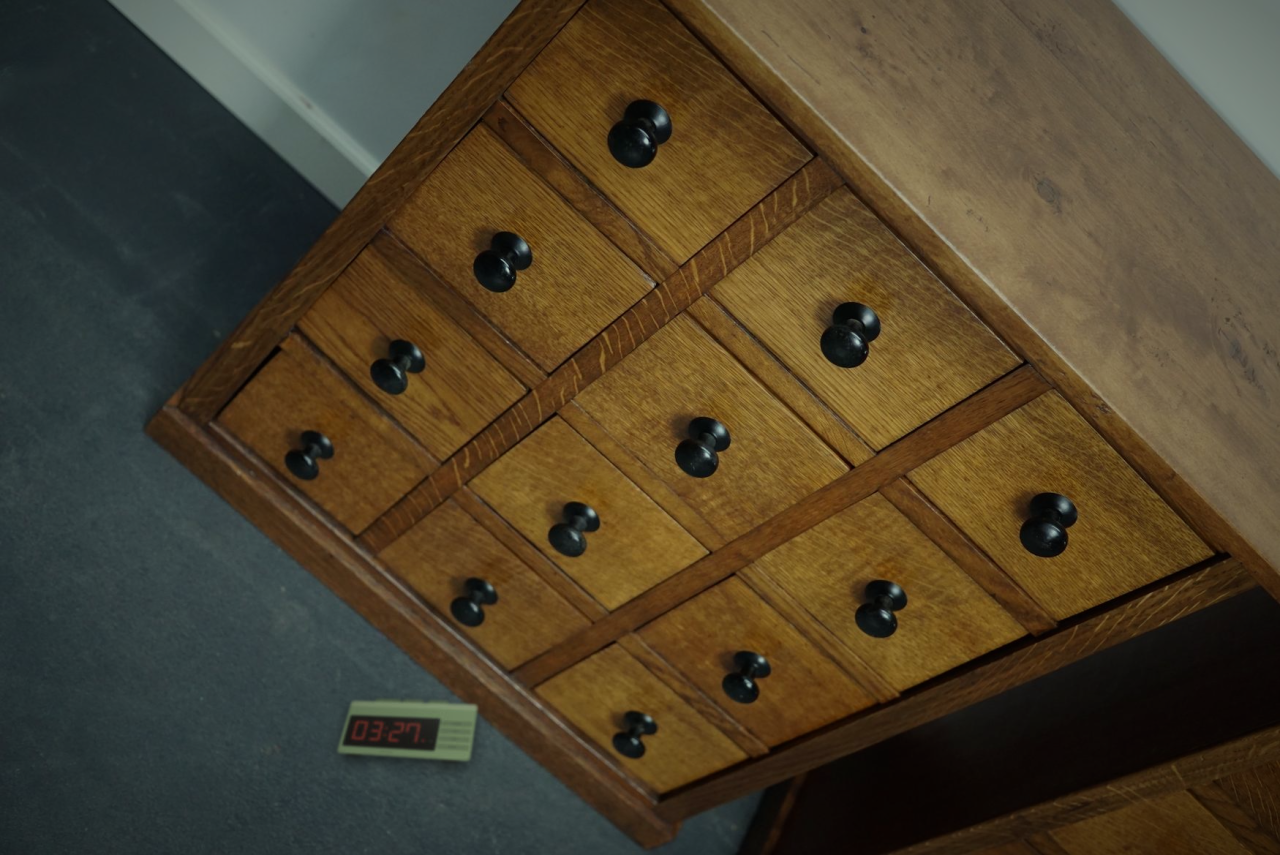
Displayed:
3.27
